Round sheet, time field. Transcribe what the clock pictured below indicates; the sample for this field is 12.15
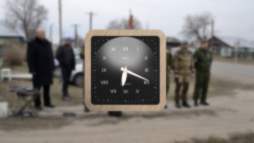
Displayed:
6.19
